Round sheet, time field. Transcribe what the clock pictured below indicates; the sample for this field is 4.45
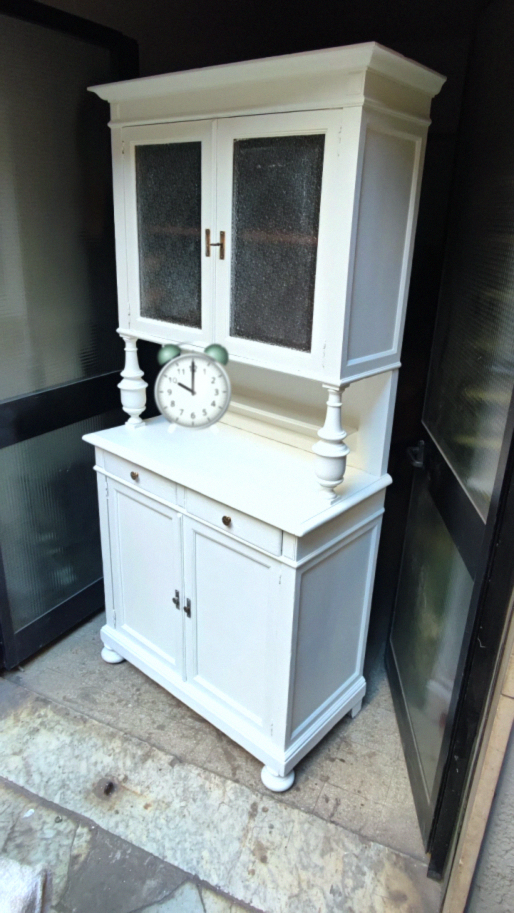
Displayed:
10.00
